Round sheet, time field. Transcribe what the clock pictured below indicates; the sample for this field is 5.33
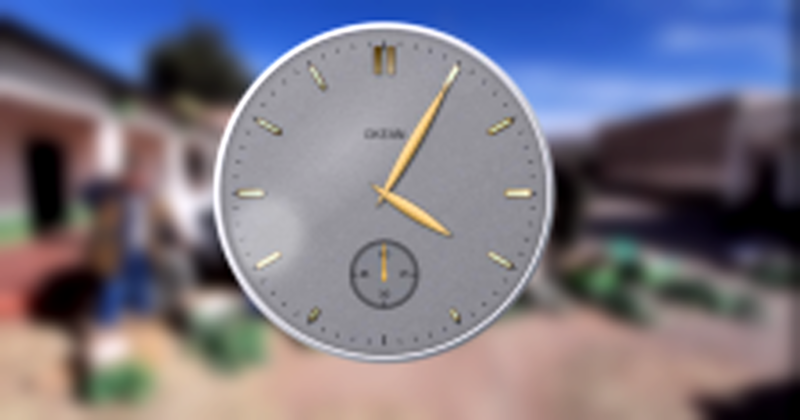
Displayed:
4.05
